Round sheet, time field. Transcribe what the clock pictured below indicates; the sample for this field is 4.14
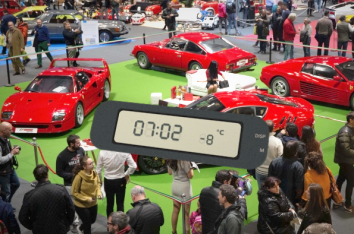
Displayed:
7.02
